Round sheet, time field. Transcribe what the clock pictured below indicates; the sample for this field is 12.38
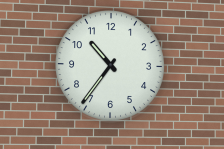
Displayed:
10.36
